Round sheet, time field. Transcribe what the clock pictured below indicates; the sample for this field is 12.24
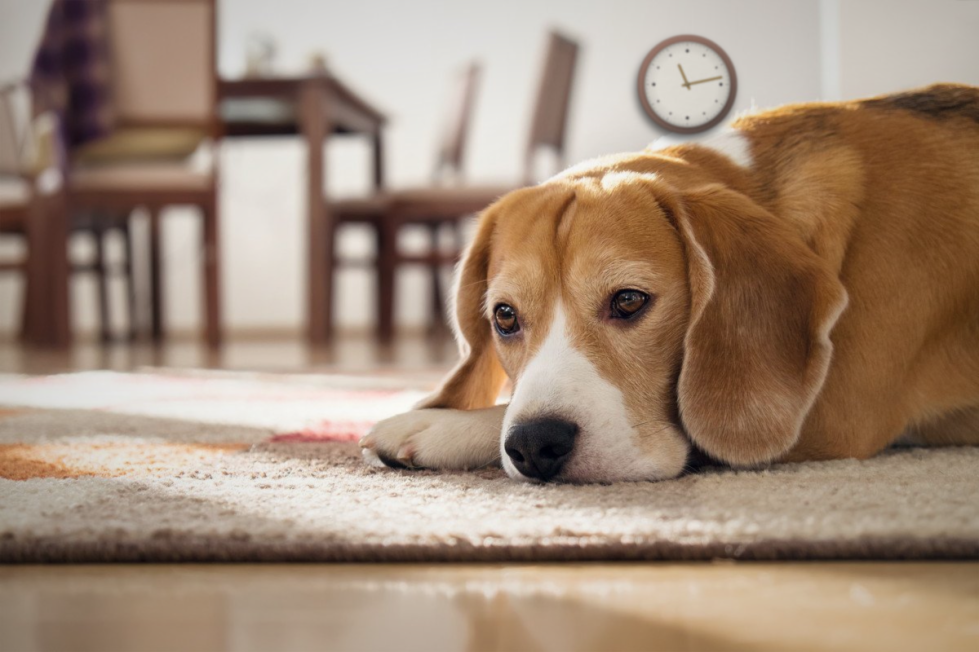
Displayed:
11.13
